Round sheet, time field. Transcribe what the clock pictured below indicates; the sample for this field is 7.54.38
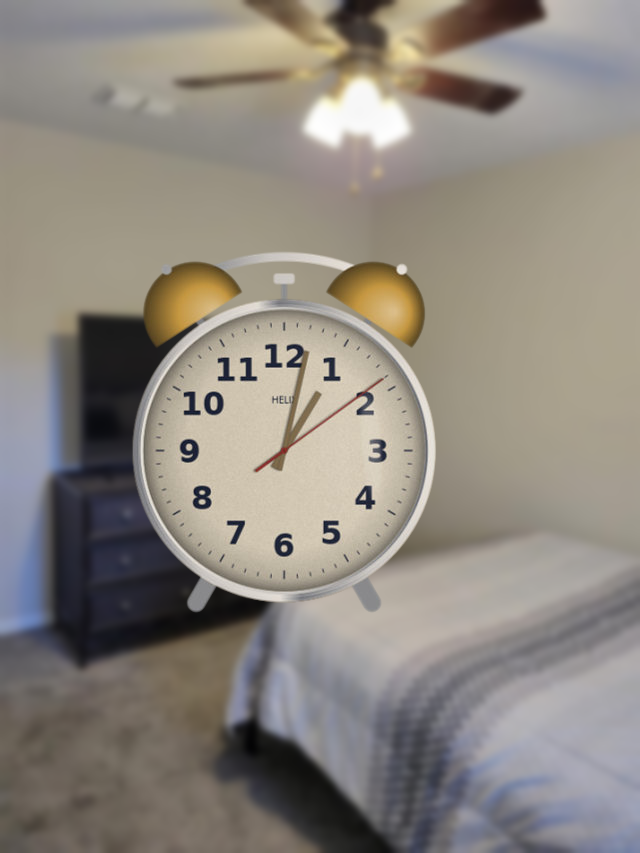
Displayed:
1.02.09
